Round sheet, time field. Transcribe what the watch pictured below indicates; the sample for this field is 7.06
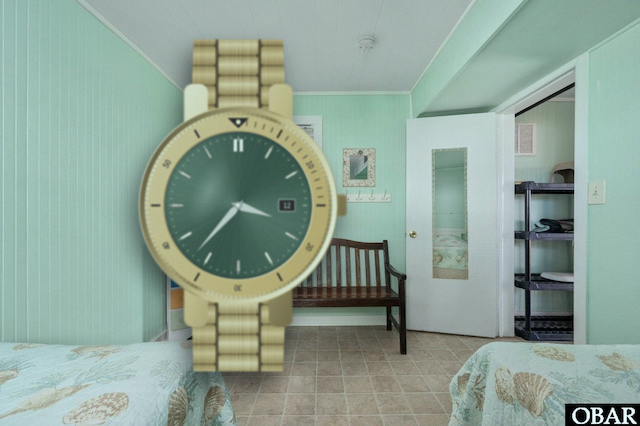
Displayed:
3.37
